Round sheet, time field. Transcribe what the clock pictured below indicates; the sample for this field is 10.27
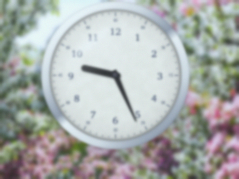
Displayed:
9.26
